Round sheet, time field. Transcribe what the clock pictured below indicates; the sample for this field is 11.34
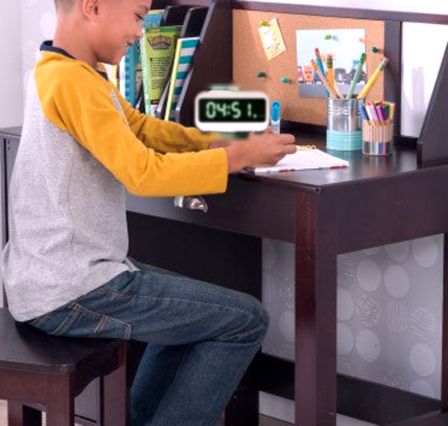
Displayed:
4.51
